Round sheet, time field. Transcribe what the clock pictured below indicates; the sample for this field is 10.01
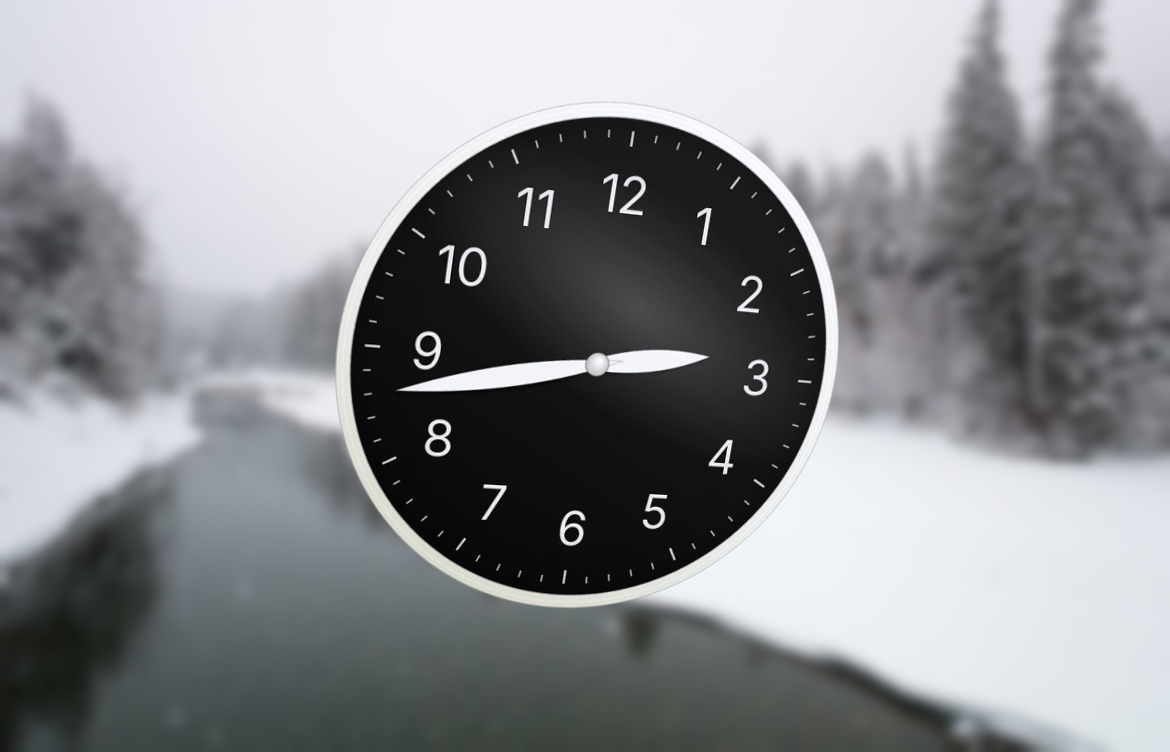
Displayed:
2.43
